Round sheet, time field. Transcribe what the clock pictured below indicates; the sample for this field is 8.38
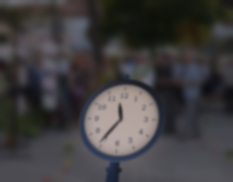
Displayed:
11.36
